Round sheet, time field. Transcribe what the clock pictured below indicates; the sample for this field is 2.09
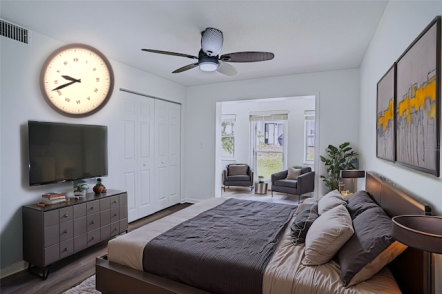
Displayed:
9.42
